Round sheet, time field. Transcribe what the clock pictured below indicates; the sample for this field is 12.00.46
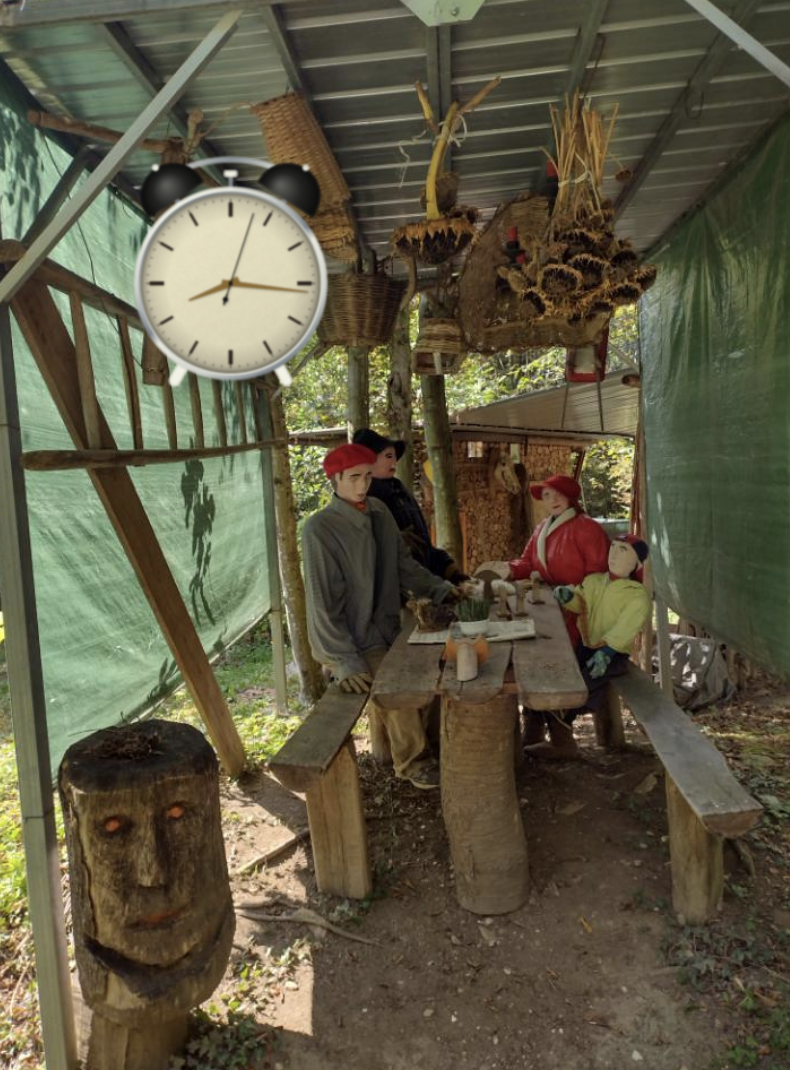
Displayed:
8.16.03
